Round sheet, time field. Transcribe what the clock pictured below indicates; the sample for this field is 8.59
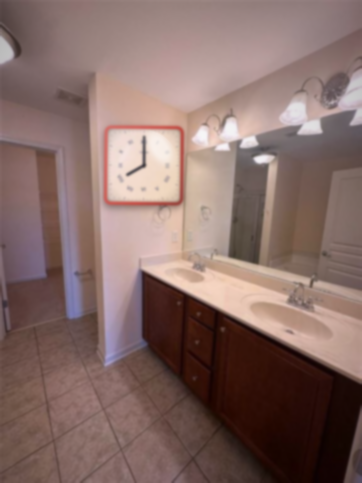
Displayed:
8.00
